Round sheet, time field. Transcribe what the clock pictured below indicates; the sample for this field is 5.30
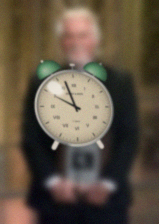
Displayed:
9.57
